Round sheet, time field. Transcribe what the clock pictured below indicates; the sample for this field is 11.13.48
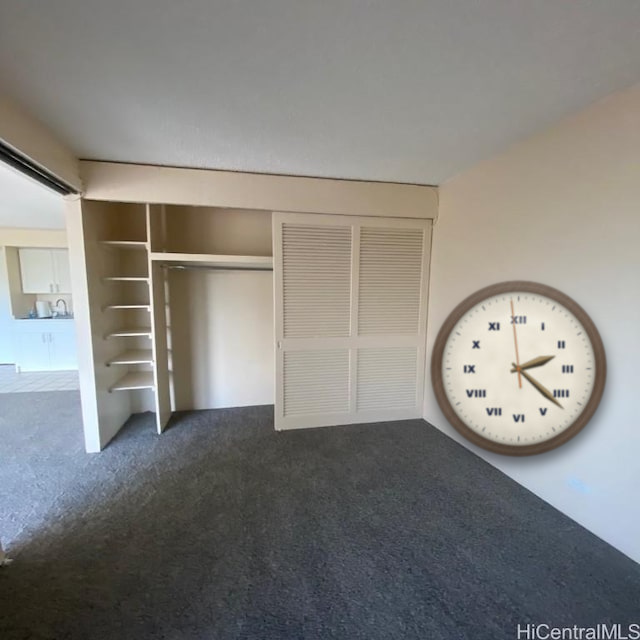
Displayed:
2.21.59
